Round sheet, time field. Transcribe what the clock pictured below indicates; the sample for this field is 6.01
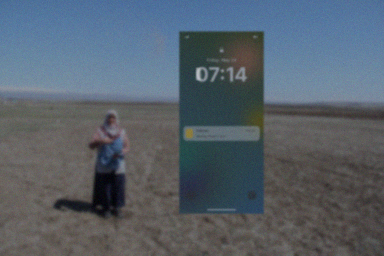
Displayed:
7.14
